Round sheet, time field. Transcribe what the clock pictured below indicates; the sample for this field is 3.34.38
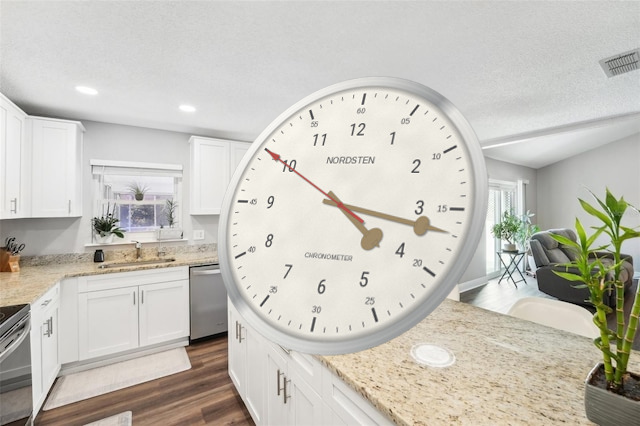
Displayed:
4.16.50
